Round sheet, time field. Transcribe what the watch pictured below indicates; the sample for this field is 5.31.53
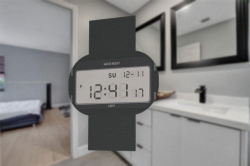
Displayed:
12.41.17
